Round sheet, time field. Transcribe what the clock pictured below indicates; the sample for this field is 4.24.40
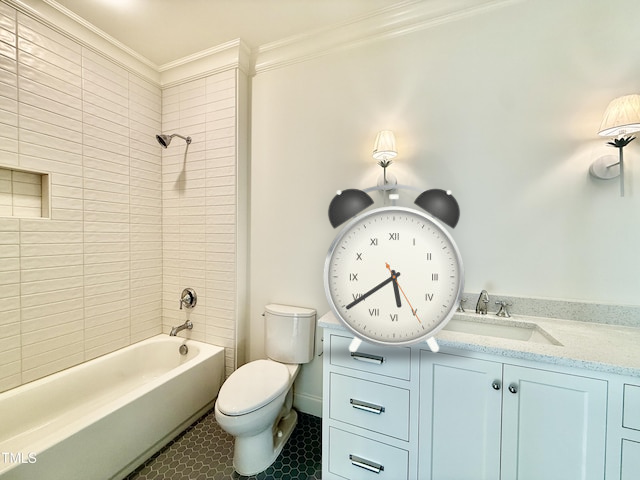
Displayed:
5.39.25
